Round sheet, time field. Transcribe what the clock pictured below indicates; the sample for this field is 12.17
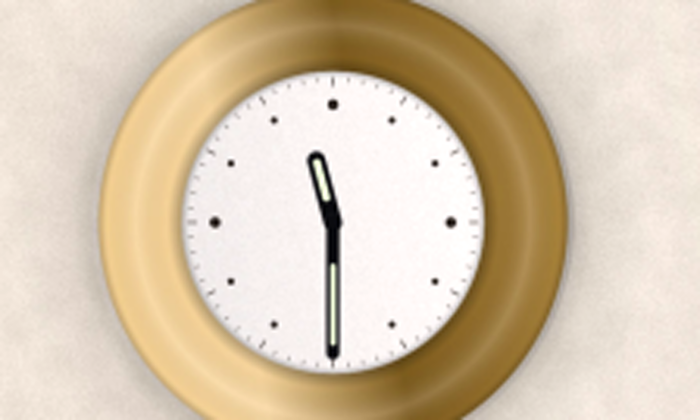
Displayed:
11.30
